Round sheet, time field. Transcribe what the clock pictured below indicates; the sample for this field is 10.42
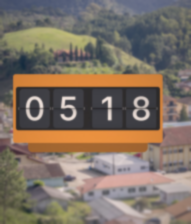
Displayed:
5.18
